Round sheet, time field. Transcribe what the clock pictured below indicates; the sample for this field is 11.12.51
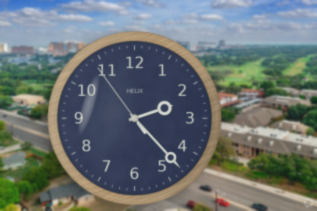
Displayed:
2.22.54
